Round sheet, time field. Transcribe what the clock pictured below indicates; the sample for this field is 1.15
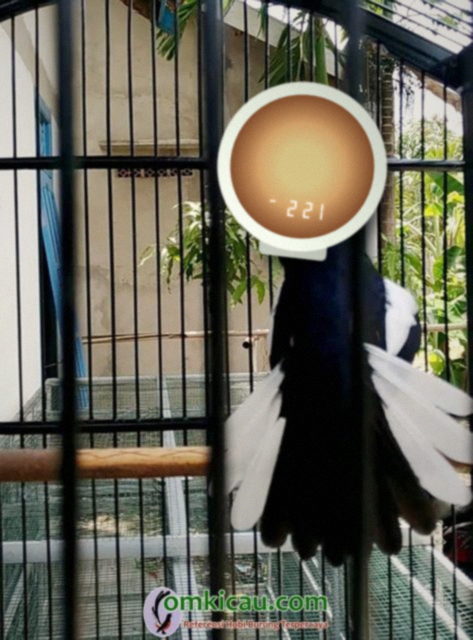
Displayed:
2.21
